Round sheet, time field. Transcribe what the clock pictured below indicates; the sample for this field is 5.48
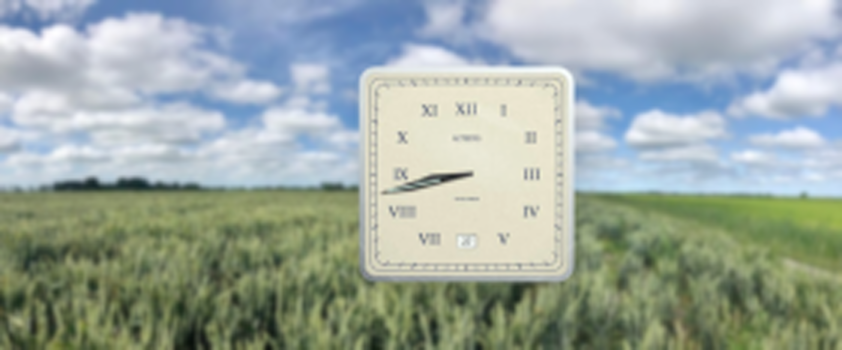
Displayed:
8.43
